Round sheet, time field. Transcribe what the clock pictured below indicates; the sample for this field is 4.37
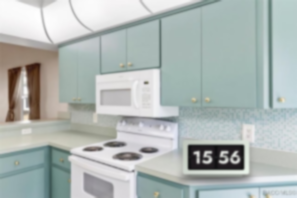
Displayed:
15.56
